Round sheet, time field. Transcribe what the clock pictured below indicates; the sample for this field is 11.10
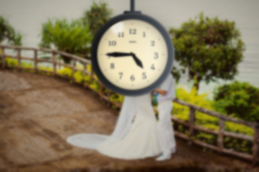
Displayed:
4.45
